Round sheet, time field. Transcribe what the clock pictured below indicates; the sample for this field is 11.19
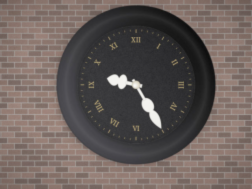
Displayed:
9.25
